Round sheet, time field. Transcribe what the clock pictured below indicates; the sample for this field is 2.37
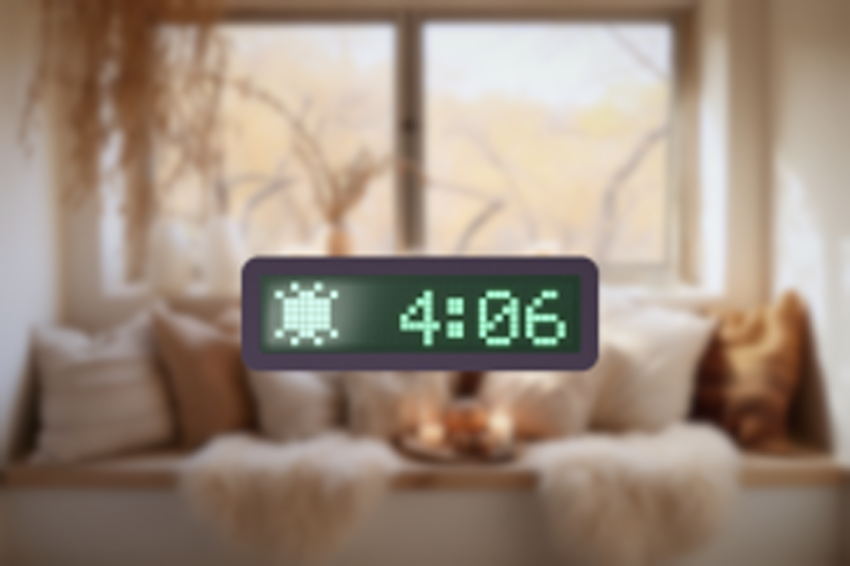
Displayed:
4.06
